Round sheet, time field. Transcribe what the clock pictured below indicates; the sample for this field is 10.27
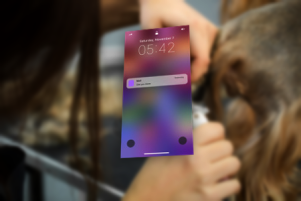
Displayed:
5.42
